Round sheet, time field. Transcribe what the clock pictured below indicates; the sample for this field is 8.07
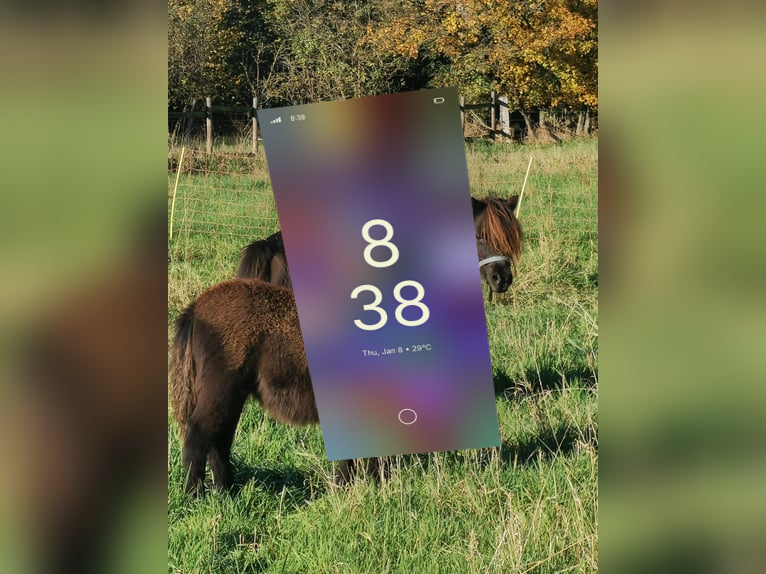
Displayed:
8.38
